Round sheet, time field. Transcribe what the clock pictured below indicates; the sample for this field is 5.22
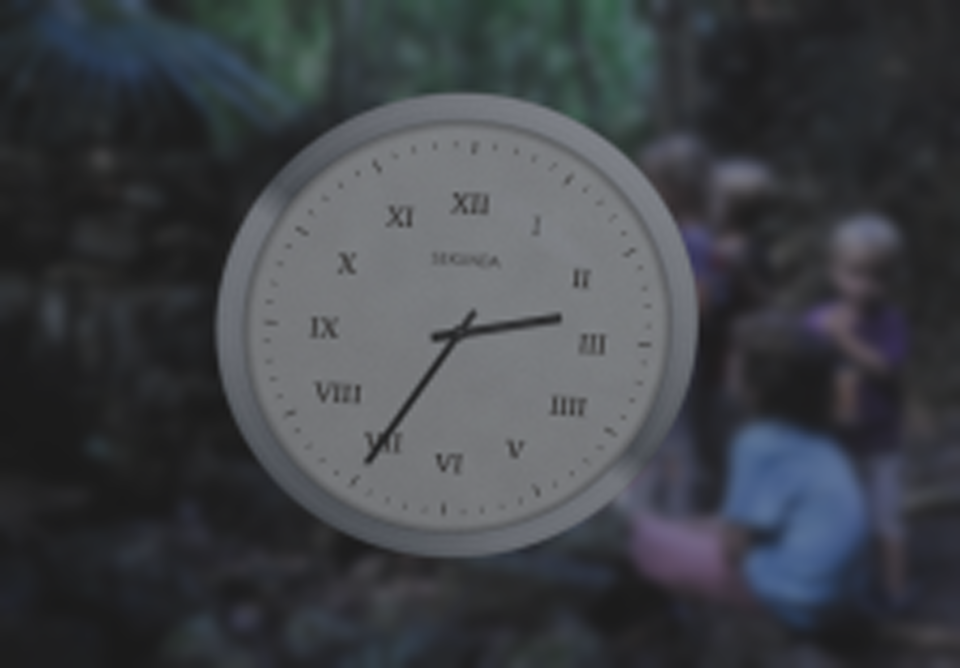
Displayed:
2.35
